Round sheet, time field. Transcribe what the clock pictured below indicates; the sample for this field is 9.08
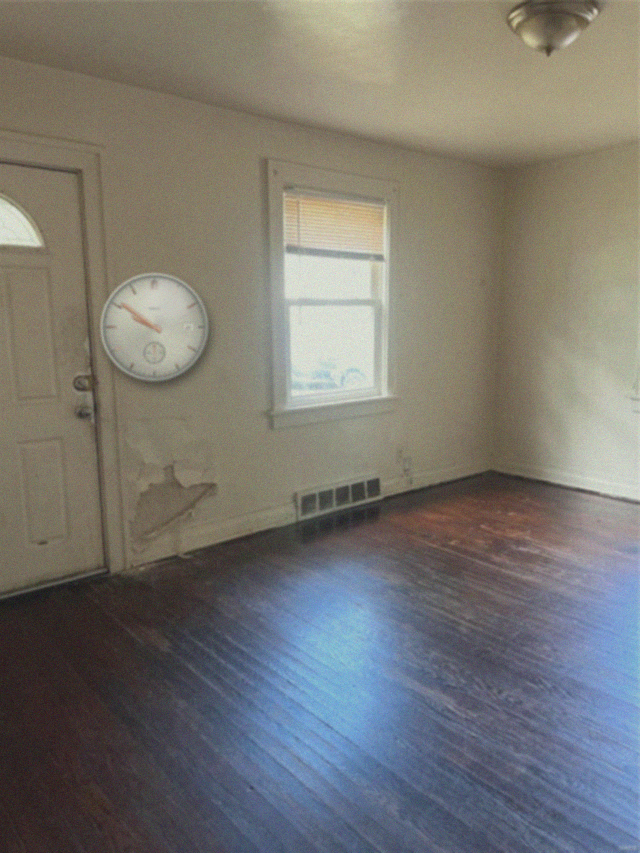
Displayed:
9.51
